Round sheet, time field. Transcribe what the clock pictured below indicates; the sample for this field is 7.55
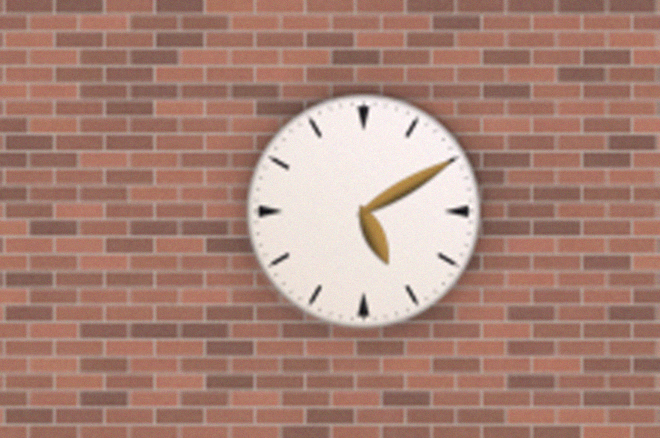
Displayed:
5.10
